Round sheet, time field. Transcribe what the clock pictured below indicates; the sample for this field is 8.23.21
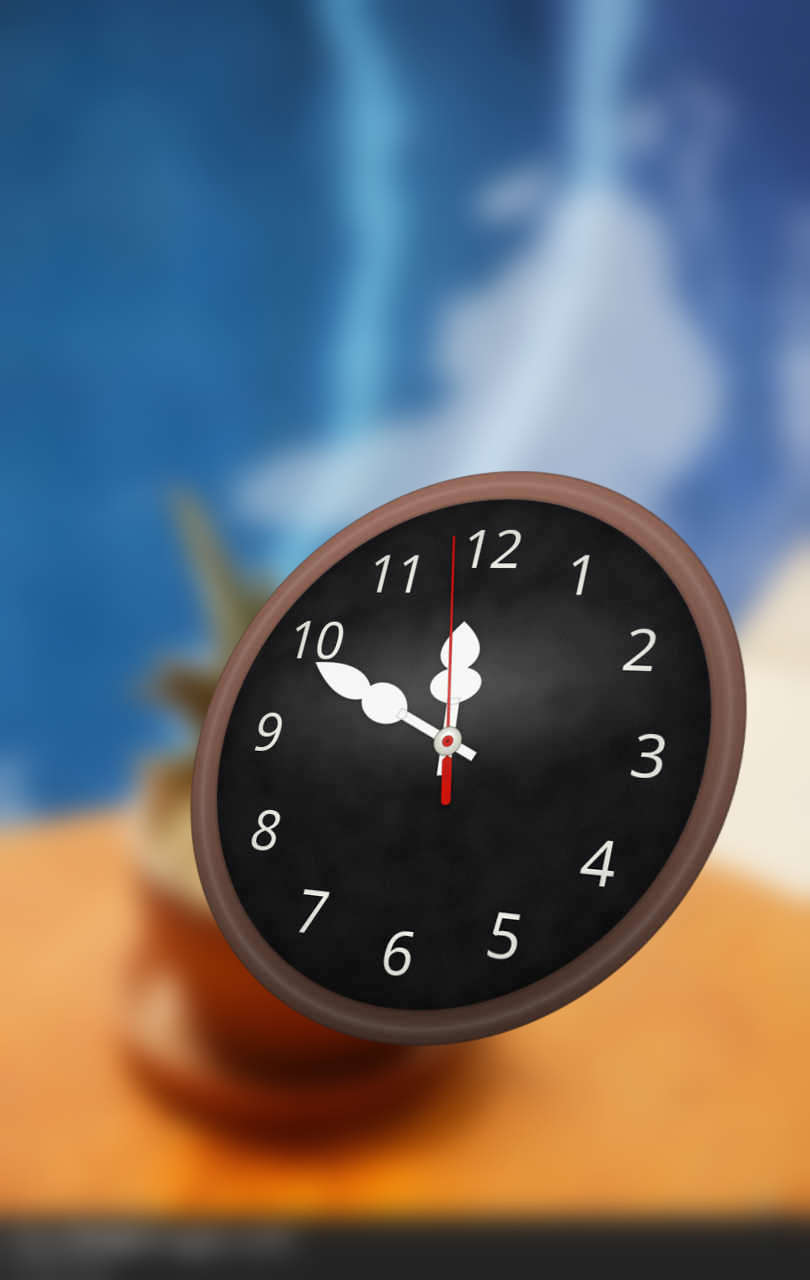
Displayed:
11.48.58
